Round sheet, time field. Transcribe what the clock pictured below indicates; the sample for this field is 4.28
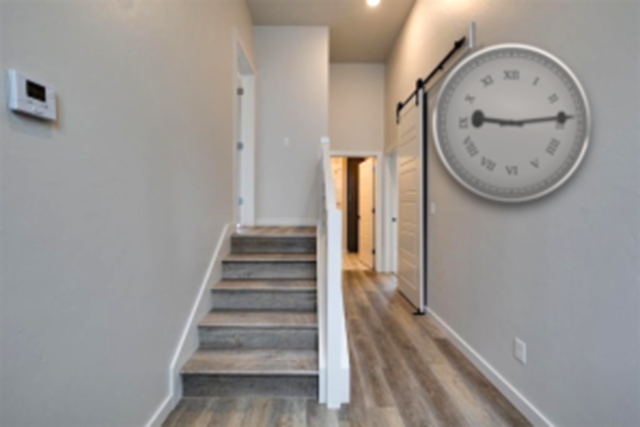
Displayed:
9.14
